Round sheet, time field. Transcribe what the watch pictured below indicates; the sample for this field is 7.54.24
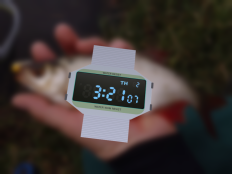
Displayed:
3.21.07
